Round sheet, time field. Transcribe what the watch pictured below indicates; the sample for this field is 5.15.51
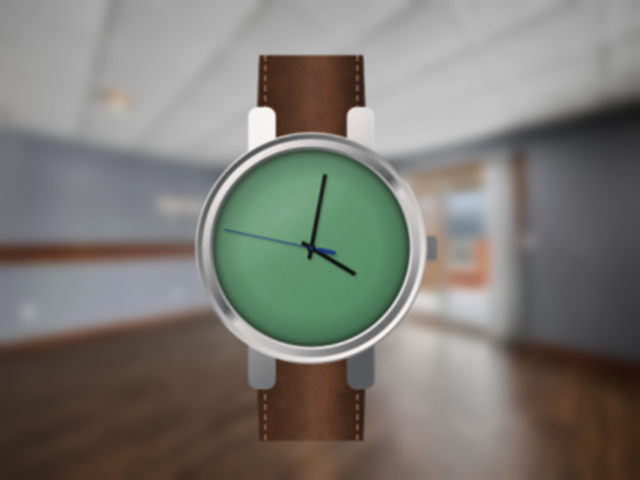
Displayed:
4.01.47
